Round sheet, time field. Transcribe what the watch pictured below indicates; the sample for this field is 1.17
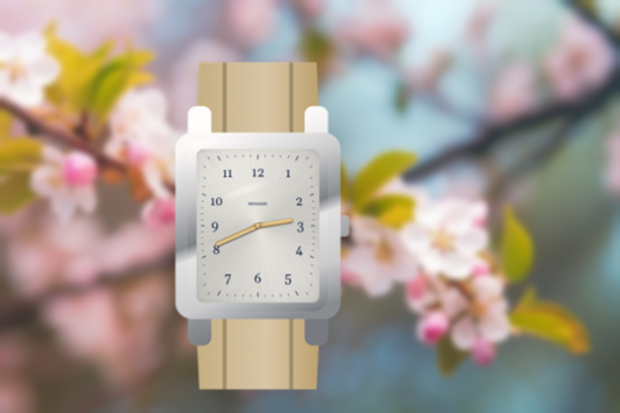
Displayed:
2.41
